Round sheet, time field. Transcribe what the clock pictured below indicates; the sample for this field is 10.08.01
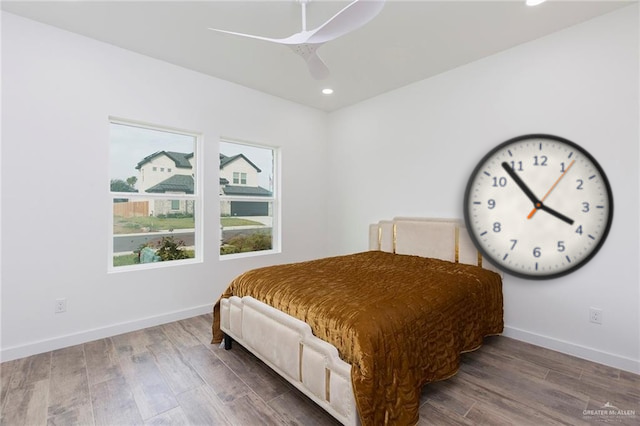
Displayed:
3.53.06
